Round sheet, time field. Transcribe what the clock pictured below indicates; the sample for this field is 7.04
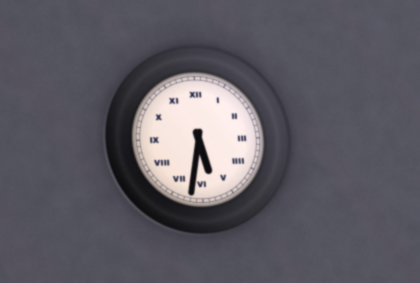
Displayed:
5.32
